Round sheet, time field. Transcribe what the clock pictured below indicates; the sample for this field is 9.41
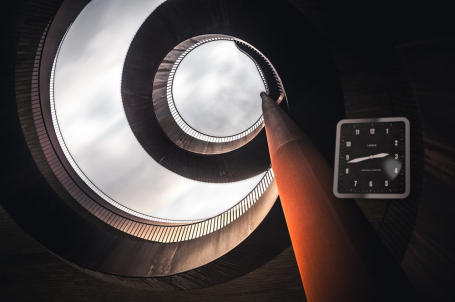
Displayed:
2.43
